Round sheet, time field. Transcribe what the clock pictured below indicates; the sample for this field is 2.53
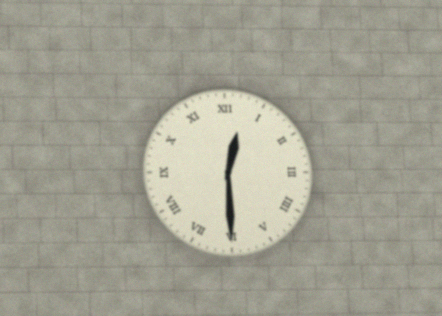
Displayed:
12.30
